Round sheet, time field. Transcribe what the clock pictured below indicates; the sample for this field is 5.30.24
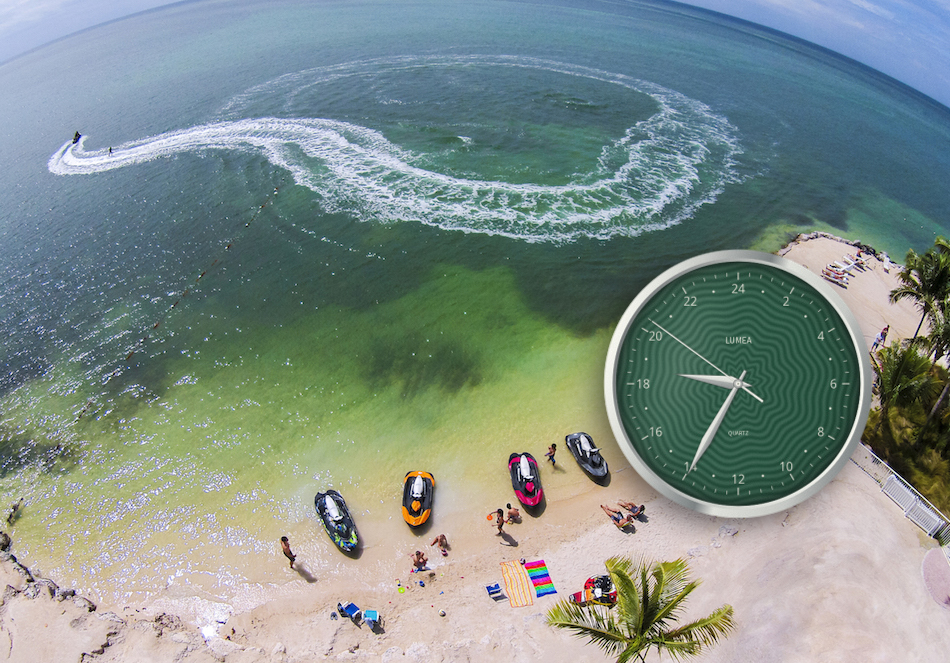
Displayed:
18.34.51
